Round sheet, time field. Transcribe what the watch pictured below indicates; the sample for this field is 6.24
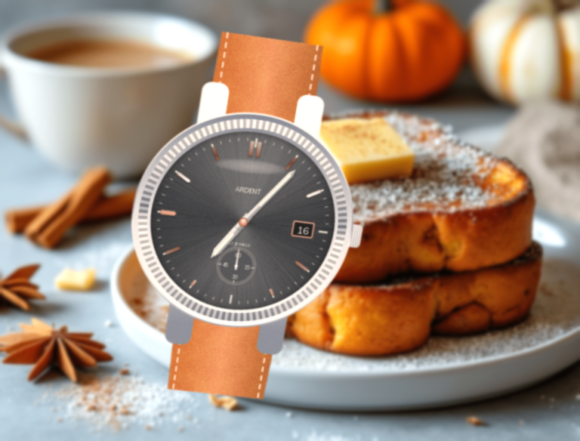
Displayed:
7.06
